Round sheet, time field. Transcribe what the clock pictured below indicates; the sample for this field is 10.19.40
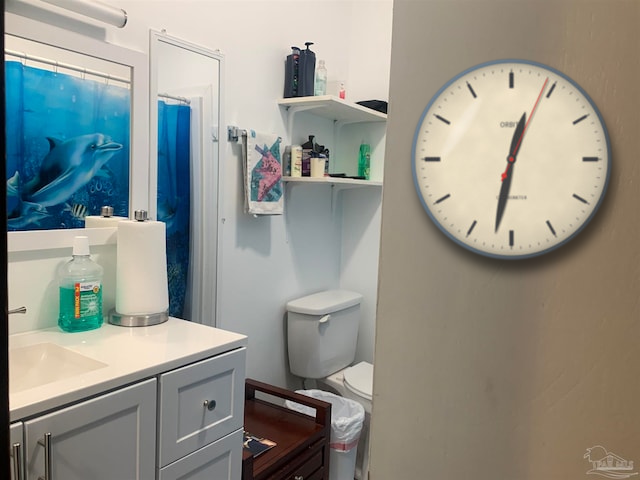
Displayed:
12.32.04
